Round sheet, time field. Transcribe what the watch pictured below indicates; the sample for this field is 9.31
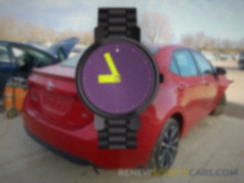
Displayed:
8.56
